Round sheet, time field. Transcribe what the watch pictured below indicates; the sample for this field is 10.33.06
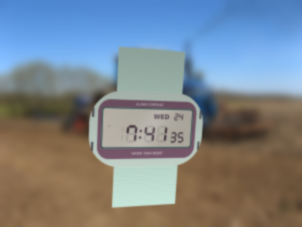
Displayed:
7.41.35
